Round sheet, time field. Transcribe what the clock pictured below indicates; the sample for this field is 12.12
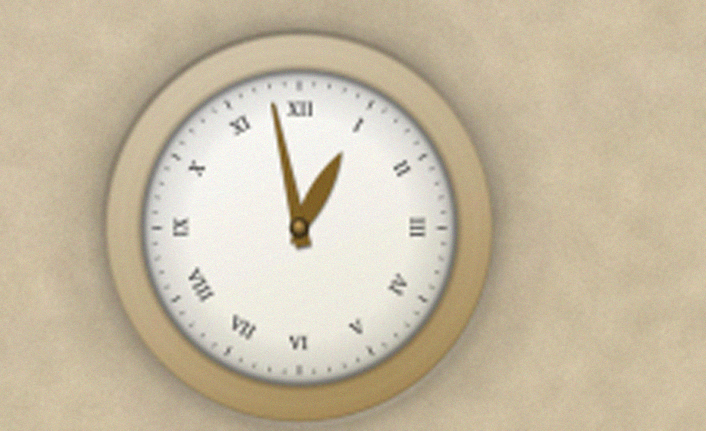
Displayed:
12.58
